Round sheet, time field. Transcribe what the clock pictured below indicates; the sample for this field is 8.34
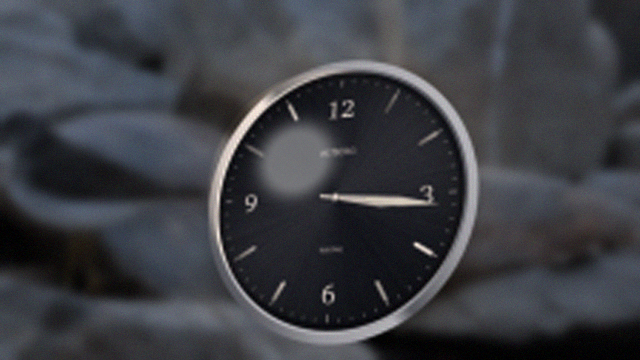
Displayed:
3.16
